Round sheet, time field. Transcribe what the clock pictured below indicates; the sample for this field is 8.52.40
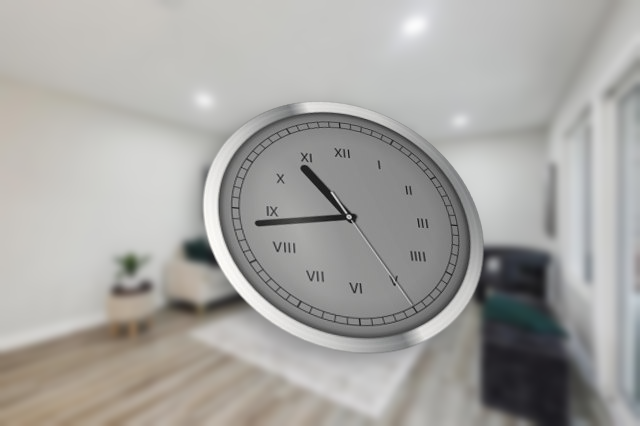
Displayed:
10.43.25
